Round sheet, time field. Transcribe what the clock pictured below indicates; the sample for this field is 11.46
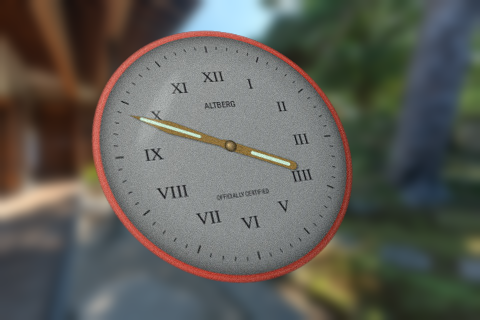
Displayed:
3.49
